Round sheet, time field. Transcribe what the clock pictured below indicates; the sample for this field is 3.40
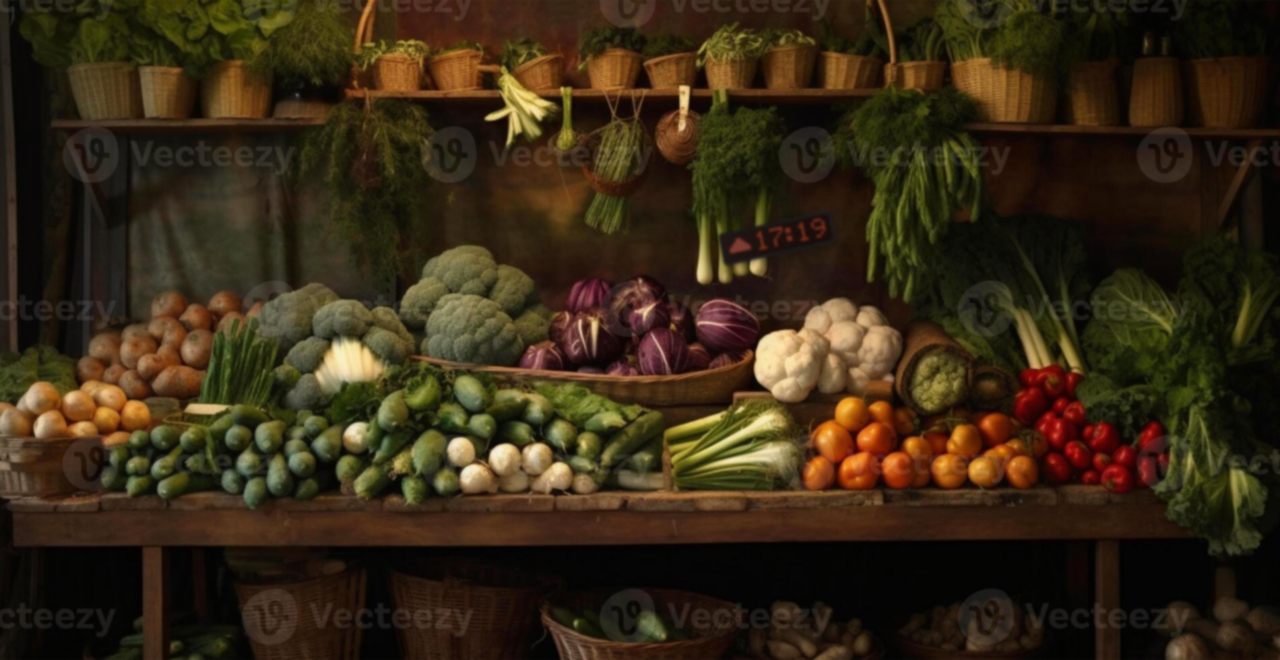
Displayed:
17.19
